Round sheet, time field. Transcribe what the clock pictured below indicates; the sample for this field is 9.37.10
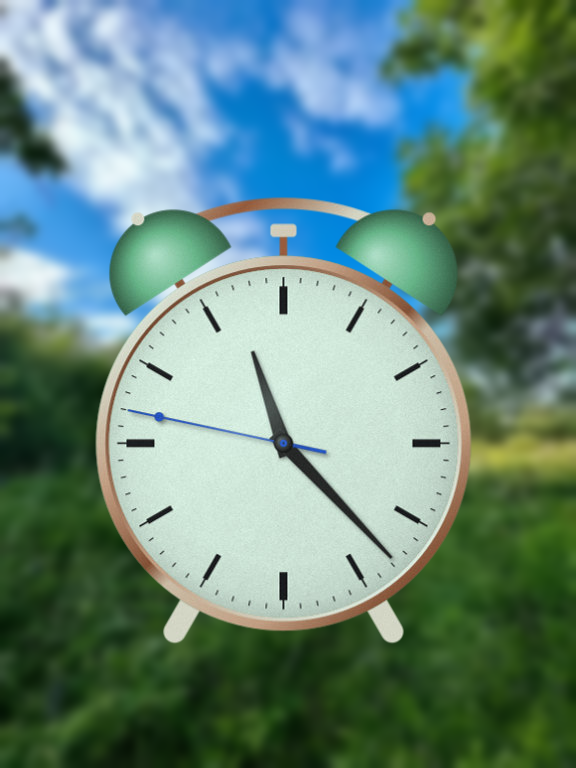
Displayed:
11.22.47
